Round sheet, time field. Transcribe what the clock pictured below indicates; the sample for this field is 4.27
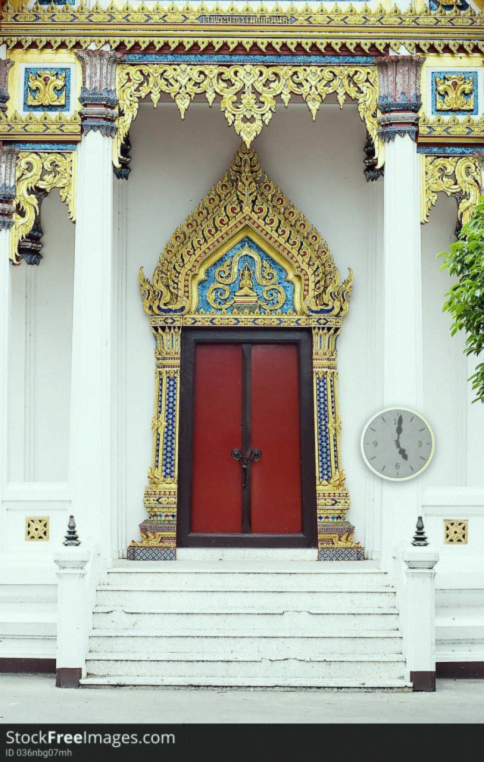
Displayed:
5.01
